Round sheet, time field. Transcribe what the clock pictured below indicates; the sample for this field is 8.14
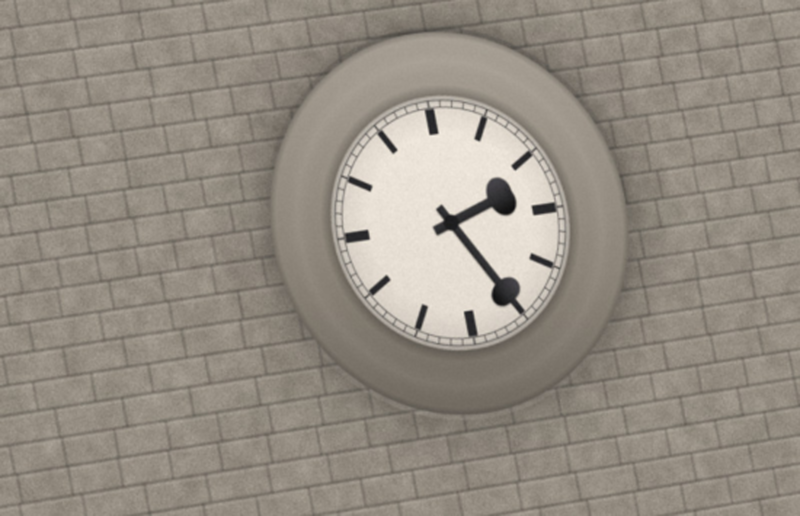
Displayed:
2.25
